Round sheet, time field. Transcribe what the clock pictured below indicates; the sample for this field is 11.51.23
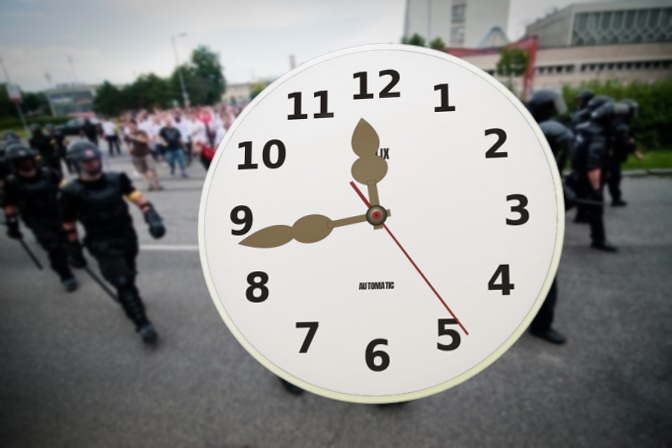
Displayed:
11.43.24
